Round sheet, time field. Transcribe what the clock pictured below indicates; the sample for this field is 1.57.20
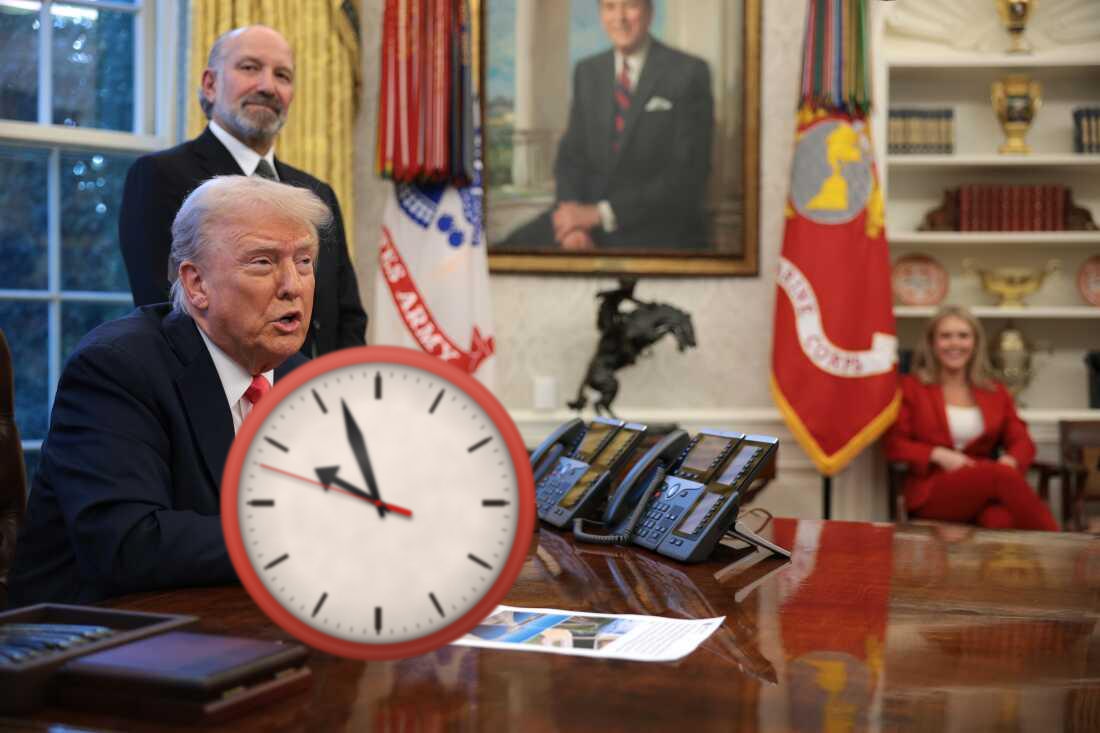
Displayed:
9.56.48
